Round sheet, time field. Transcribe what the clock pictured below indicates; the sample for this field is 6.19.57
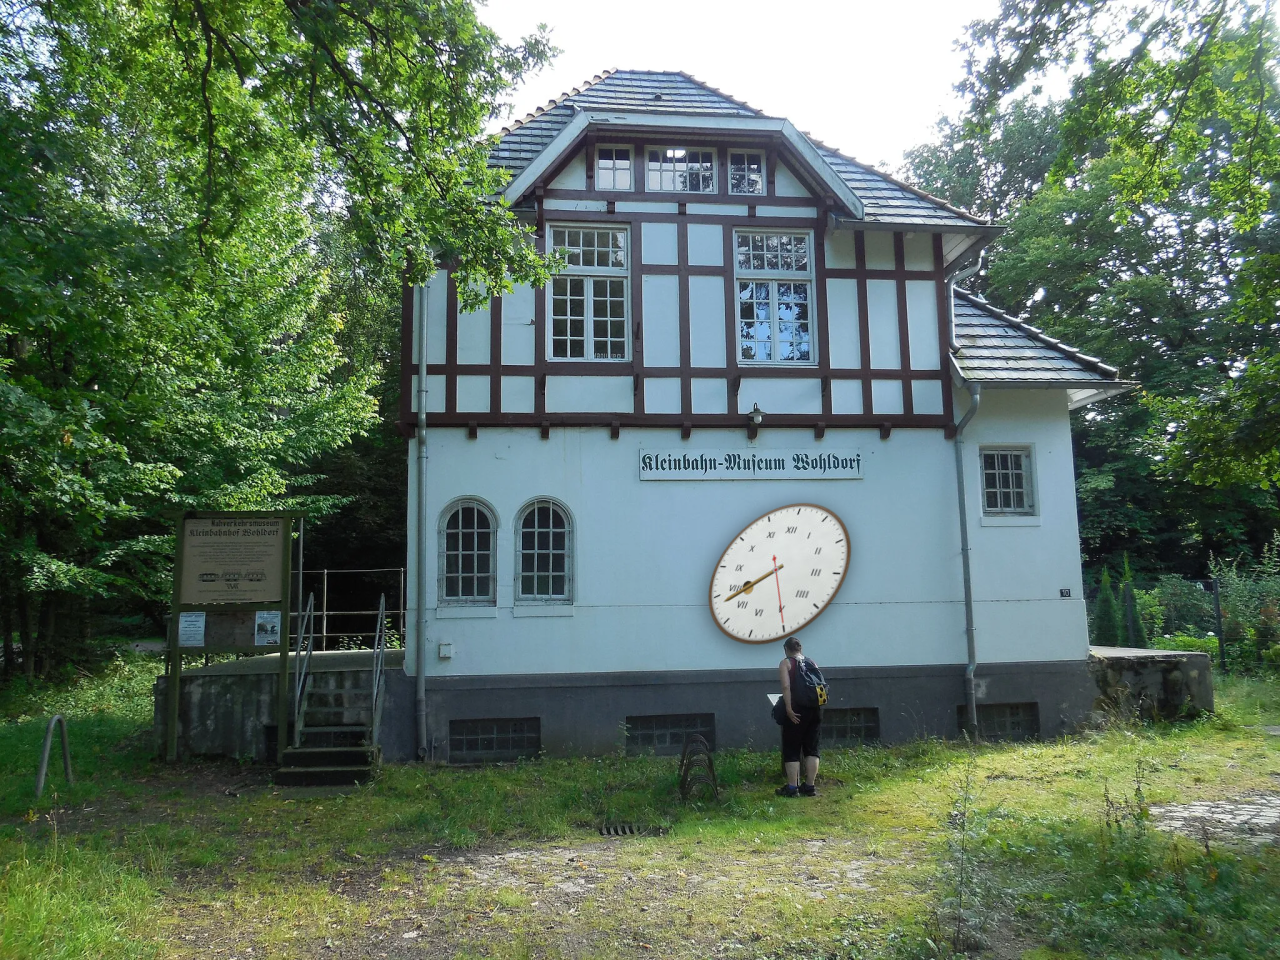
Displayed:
7.38.25
